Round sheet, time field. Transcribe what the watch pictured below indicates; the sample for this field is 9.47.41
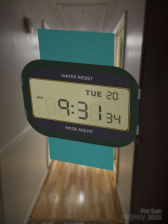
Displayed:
9.31.34
